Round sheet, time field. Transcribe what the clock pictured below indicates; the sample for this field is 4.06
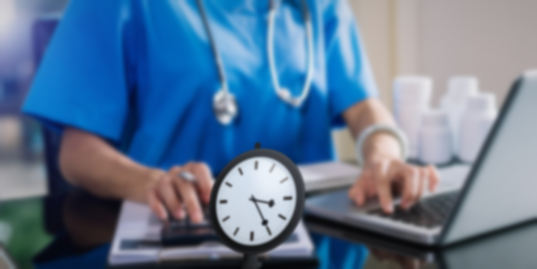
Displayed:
3.25
